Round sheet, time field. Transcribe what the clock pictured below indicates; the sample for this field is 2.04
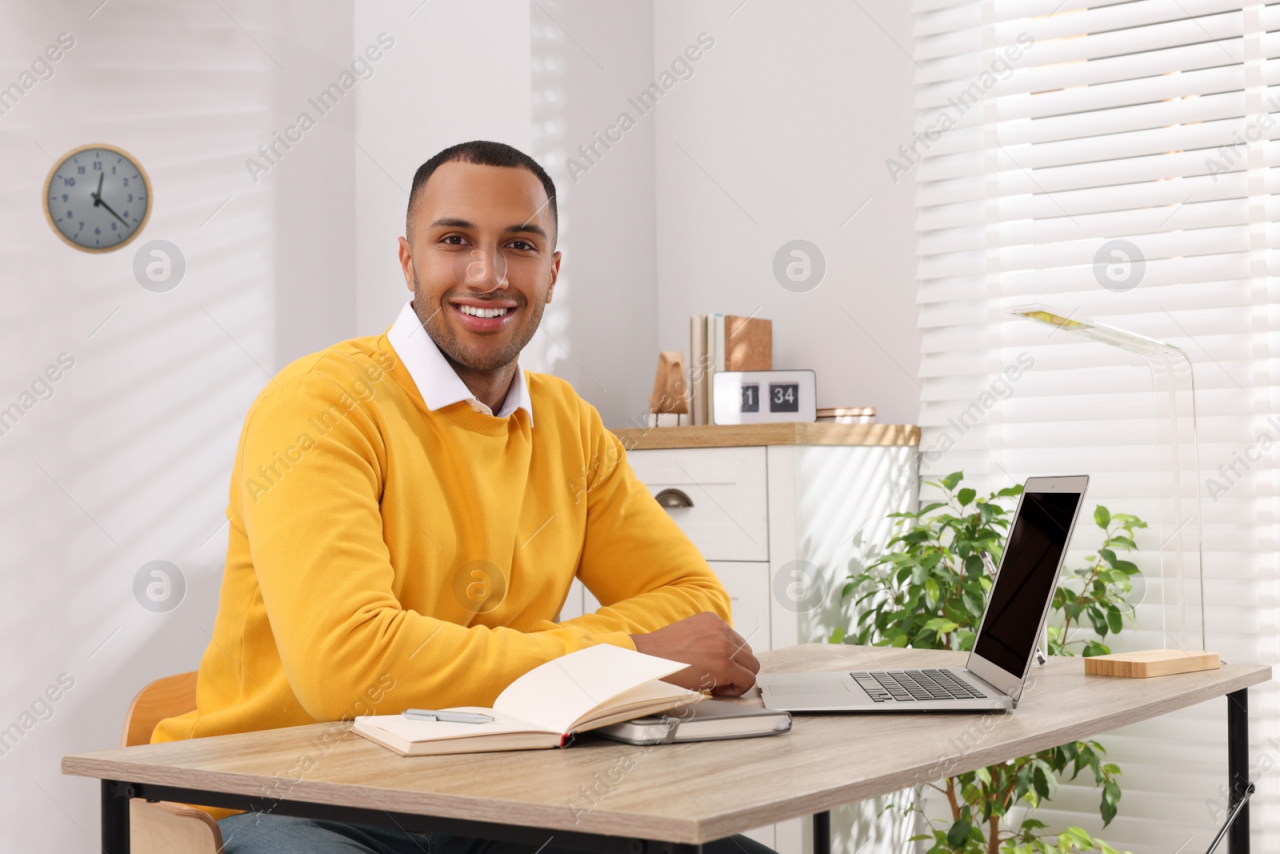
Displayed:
12.22
